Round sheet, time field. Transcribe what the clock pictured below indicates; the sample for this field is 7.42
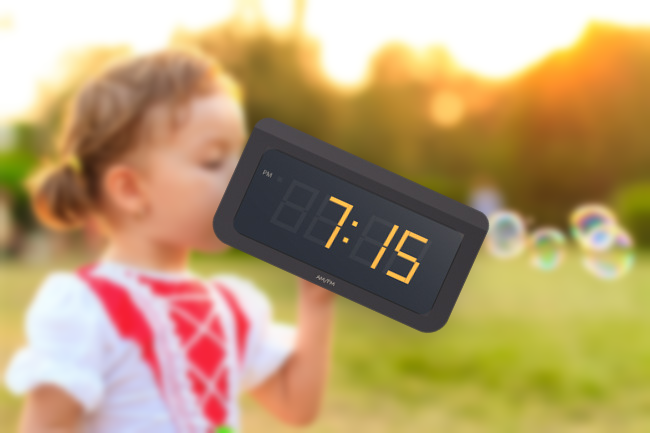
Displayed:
7.15
